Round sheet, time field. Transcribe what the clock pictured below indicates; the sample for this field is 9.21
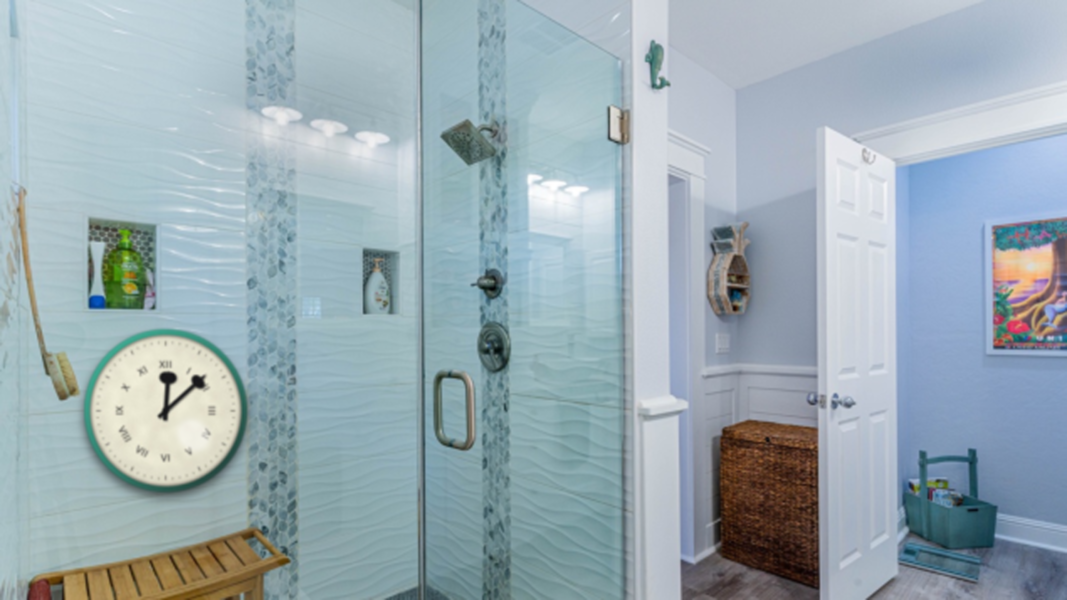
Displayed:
12.08
